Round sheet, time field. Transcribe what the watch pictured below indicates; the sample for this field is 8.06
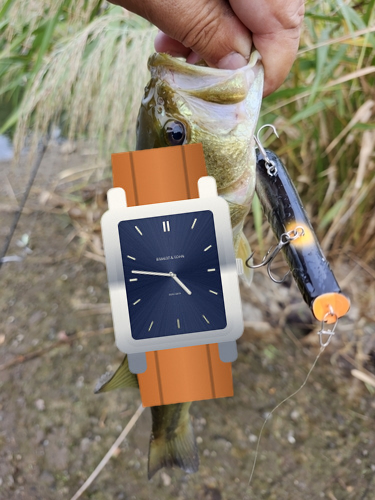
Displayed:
4.47
